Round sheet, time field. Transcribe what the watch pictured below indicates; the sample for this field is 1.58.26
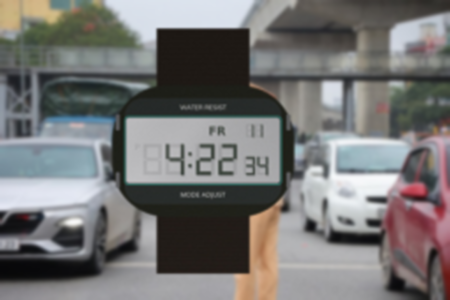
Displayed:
4.22.34
